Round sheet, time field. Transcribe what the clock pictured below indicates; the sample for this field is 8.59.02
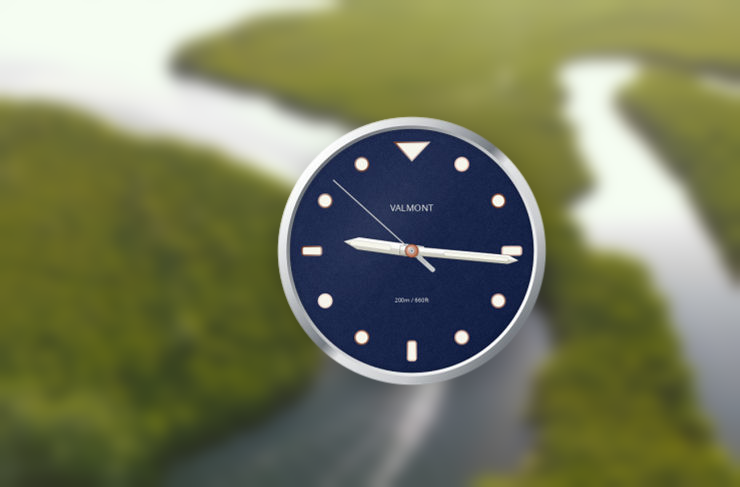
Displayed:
9.15.52
